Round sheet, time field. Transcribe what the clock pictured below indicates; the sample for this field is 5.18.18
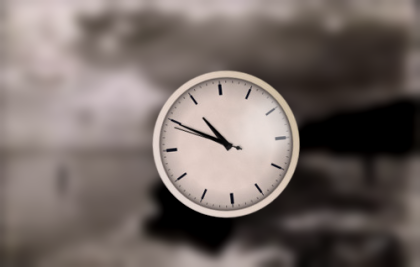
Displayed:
10.49.49
